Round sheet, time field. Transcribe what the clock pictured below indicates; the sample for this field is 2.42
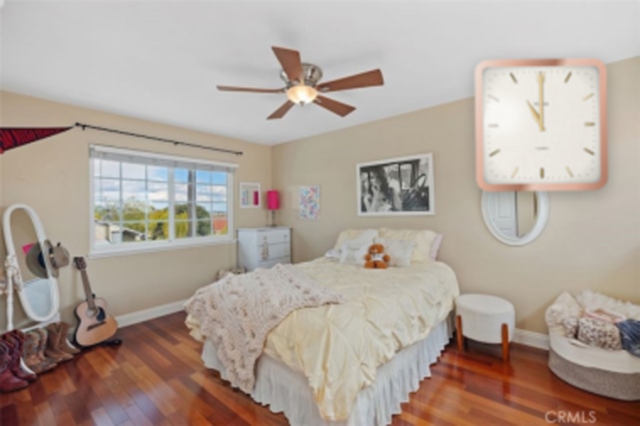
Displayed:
11.00
